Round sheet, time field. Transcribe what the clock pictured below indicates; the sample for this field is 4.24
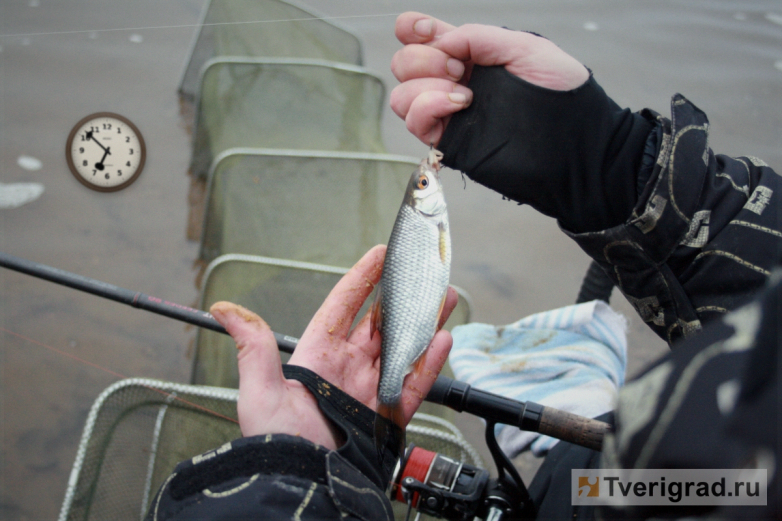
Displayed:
6.52
